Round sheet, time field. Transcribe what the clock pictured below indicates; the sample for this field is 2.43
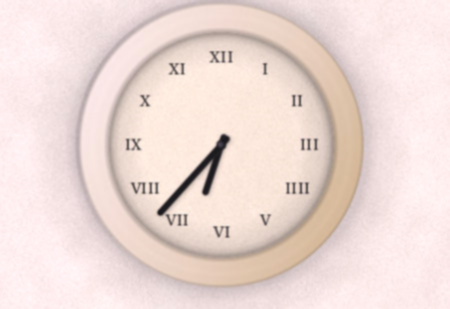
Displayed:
6.37
